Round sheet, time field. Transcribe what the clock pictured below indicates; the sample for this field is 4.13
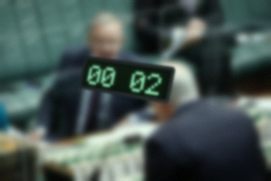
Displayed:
0.02
